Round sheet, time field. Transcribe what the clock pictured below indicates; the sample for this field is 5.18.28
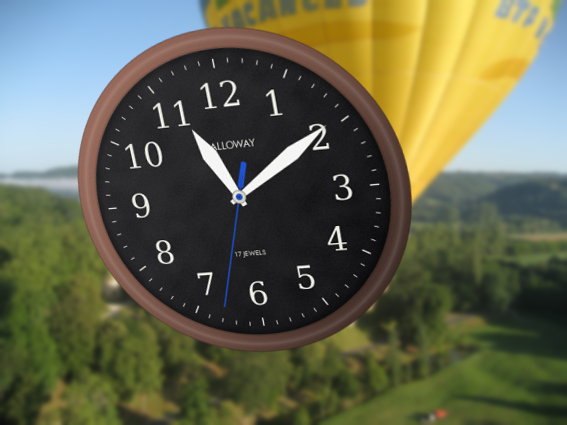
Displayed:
11.09.33
